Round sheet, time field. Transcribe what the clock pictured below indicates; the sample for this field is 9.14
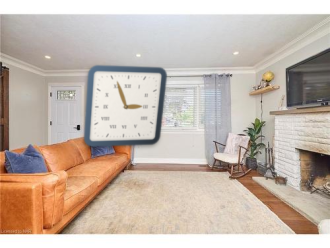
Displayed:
2.56
